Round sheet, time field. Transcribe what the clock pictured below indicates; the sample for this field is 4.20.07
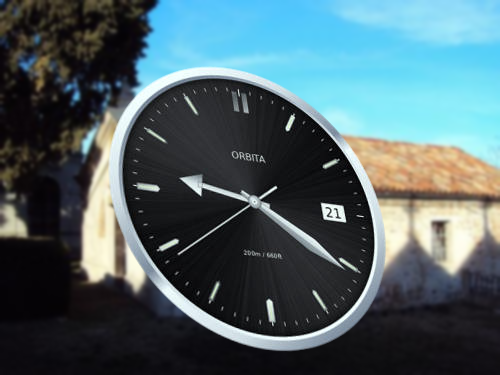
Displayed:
9.20.39
